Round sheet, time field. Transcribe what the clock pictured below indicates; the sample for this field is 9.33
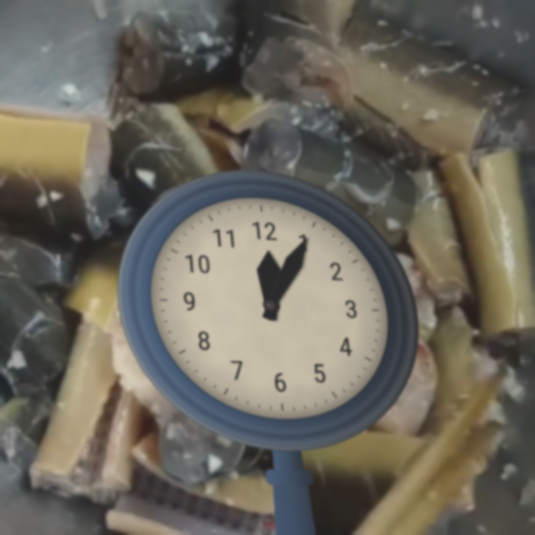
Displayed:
12.05
